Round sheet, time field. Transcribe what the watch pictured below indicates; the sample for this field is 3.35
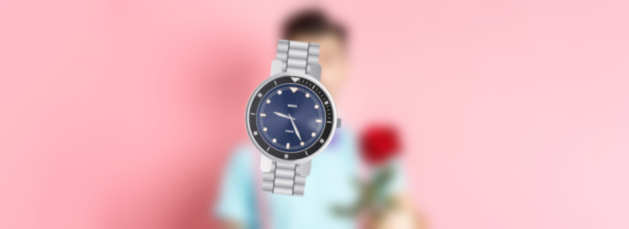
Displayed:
9.25
